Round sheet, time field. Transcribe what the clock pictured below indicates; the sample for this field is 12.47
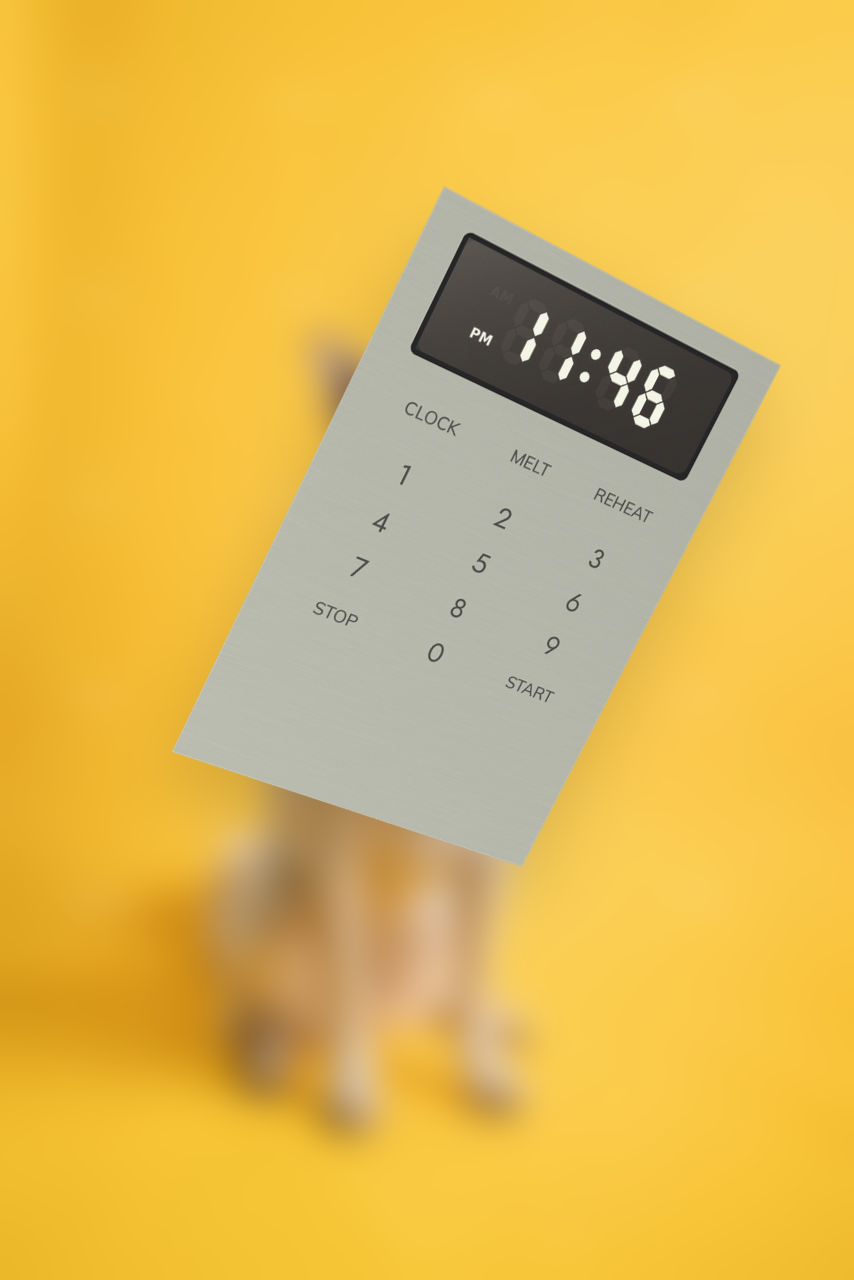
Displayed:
11.46
